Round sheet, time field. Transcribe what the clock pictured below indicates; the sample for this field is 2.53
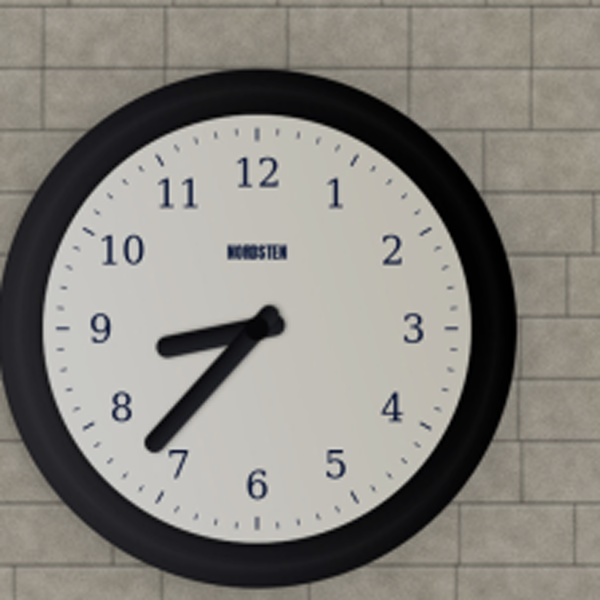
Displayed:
8.37
